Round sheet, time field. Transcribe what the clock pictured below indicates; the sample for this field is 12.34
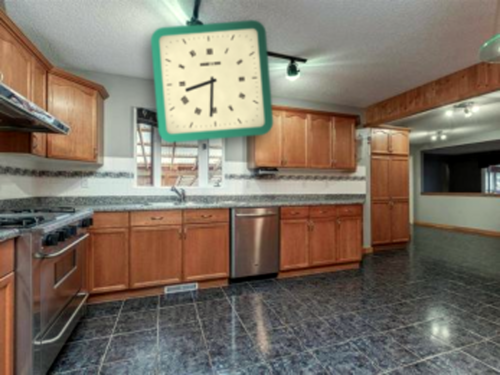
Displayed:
8.31
